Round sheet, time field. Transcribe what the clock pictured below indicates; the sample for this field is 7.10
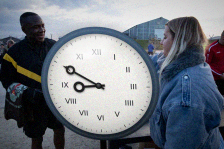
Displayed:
8.50
